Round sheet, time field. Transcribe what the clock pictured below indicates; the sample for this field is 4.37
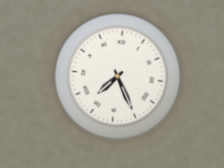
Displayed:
7.25
